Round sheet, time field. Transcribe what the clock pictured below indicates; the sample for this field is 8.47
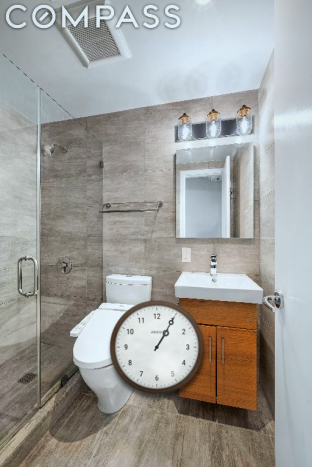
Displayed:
1.05
